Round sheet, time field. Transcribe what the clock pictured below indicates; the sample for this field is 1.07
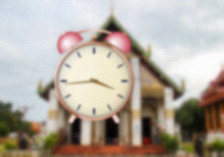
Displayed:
3.44
